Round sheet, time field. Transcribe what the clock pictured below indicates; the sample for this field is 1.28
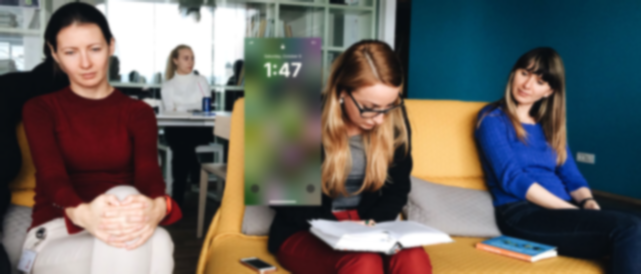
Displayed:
1.47
